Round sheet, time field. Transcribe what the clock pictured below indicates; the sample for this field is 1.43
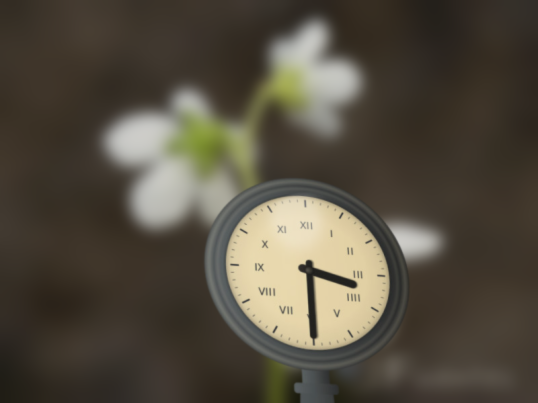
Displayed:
3.30
